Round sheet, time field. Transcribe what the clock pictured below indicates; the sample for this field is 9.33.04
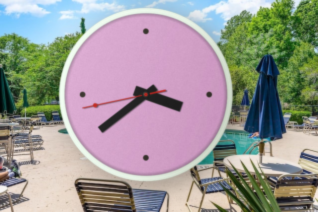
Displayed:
3.38.43
